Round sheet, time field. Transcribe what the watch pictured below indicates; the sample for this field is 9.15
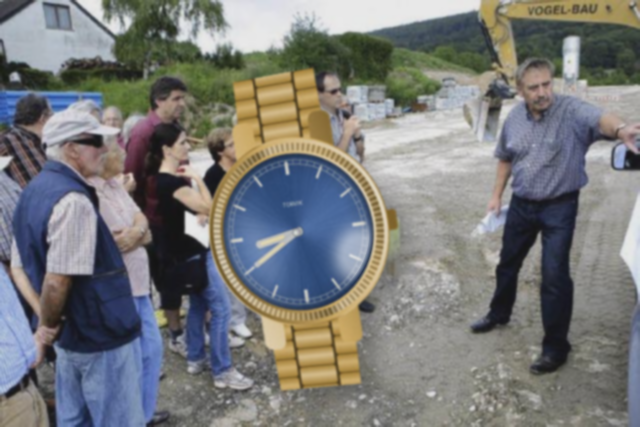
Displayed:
8.40
